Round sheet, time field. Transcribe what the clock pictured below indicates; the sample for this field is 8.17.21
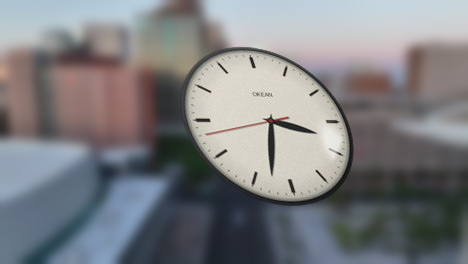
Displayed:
3.32.43
